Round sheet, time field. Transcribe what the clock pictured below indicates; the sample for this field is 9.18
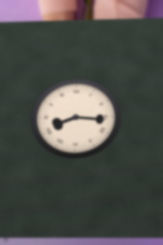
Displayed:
8.16
